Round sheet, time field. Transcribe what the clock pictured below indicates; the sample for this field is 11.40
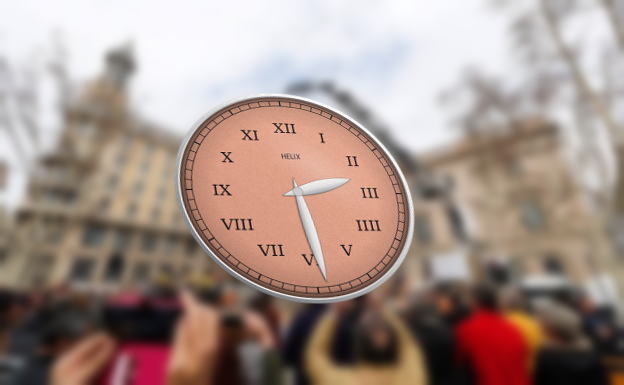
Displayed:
2.29
